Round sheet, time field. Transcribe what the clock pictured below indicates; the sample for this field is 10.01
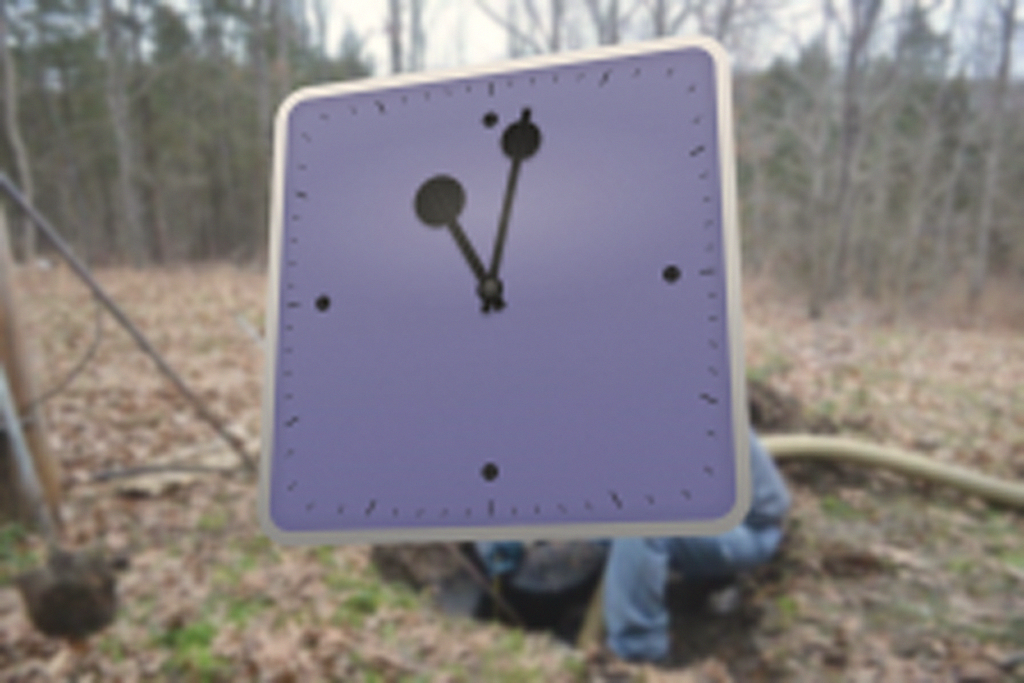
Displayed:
11.02
